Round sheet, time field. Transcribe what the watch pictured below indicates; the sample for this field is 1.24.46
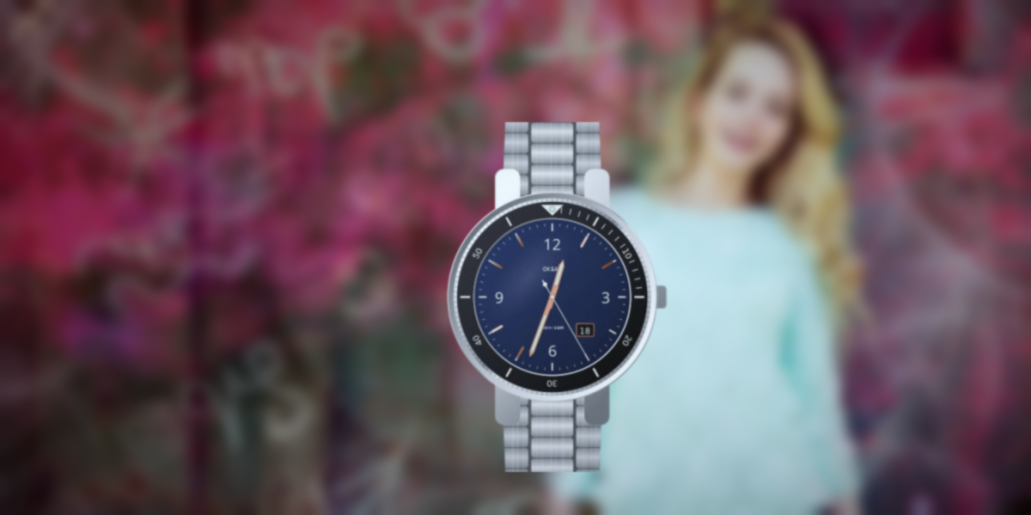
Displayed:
12.33.25
